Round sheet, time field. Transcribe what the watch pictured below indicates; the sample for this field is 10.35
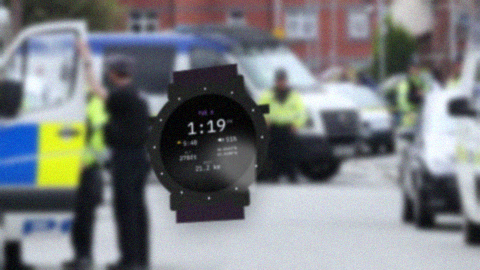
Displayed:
1.19
